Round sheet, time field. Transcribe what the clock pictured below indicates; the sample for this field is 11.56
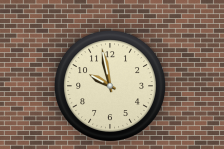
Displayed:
9.58
